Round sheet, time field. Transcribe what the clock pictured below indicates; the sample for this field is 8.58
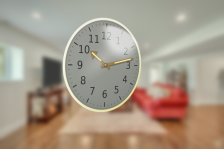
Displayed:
10.13
